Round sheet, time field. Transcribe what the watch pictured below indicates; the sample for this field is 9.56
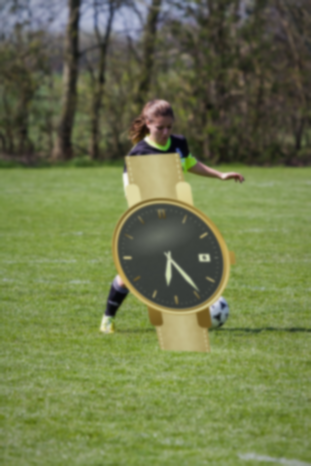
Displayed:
6.24
